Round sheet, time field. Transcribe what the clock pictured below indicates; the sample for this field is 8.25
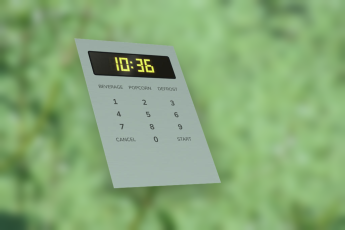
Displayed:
10.36
